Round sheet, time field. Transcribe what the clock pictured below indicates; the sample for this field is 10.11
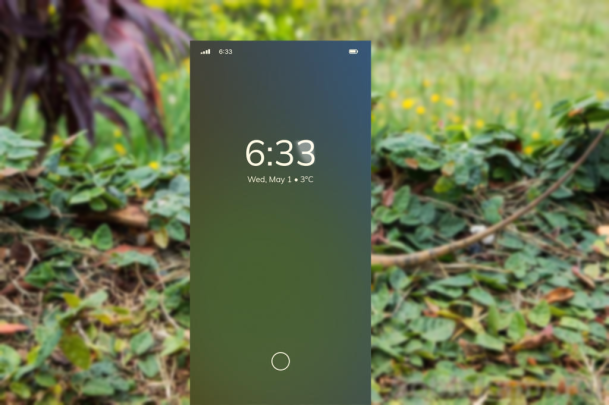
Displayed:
6.33
